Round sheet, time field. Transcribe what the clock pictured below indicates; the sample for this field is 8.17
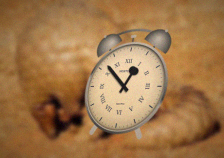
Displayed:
12.52
